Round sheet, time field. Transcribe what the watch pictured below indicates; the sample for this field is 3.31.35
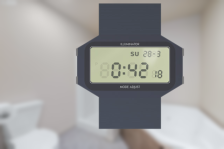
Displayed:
0.42.18
